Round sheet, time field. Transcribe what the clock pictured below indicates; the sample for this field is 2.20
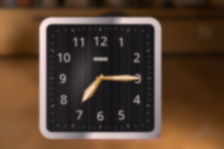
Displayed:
7.15
